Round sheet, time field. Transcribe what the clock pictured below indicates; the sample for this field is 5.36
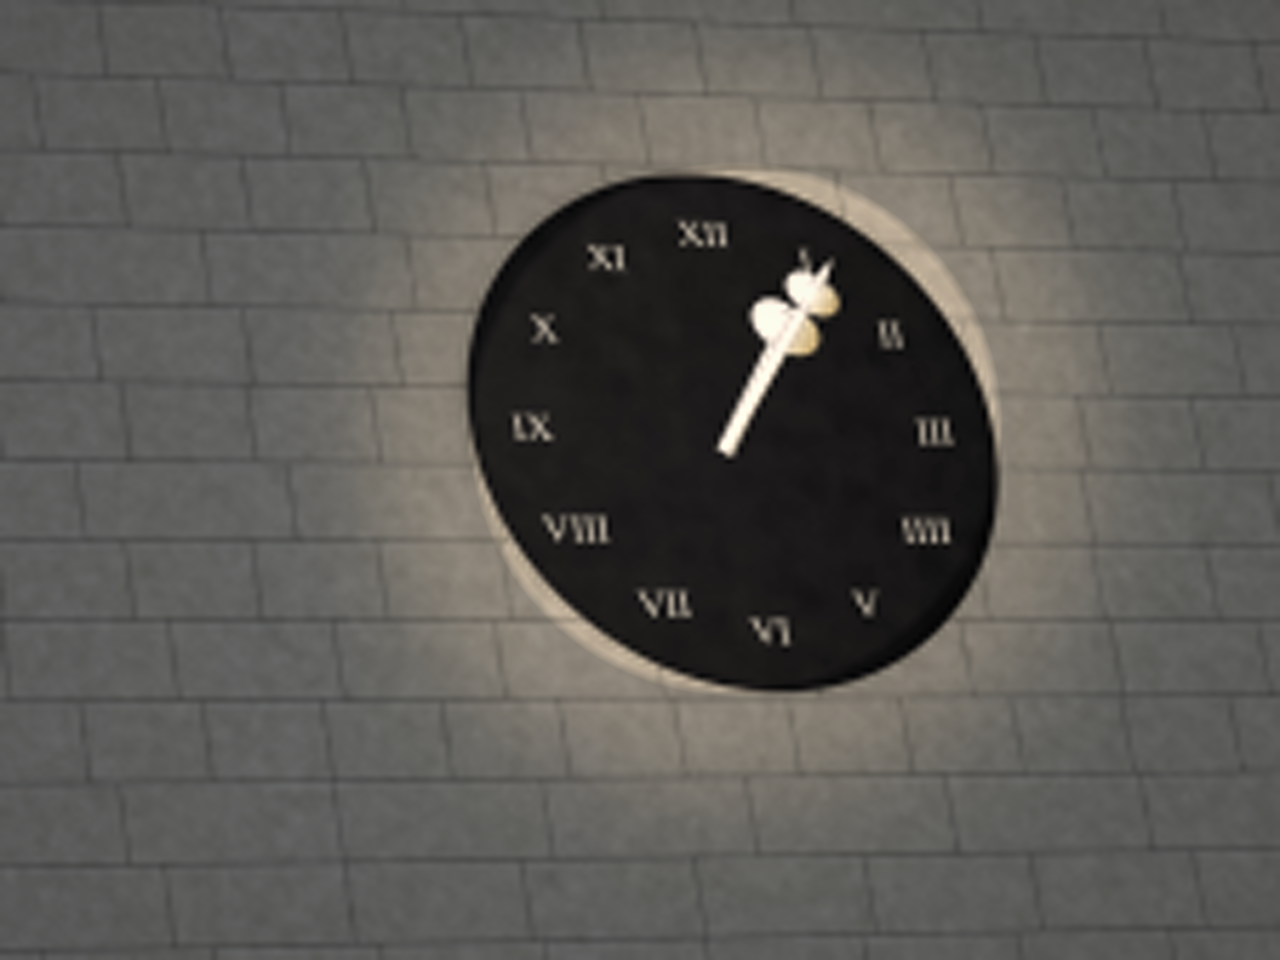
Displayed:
1.06
